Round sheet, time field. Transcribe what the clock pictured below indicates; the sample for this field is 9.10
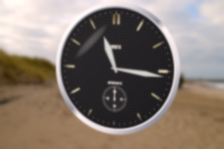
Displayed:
11.16
